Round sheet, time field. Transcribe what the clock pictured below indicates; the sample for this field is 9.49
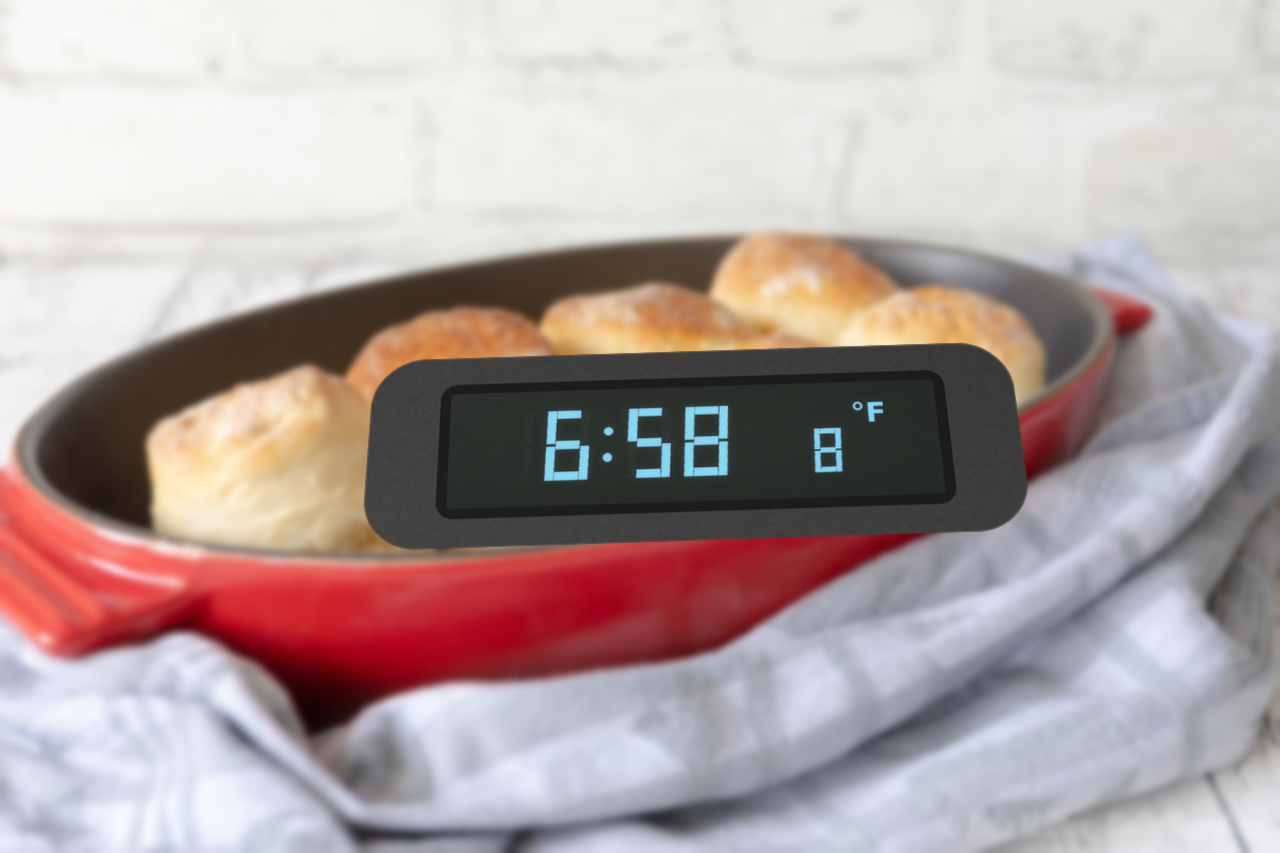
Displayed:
6.58
